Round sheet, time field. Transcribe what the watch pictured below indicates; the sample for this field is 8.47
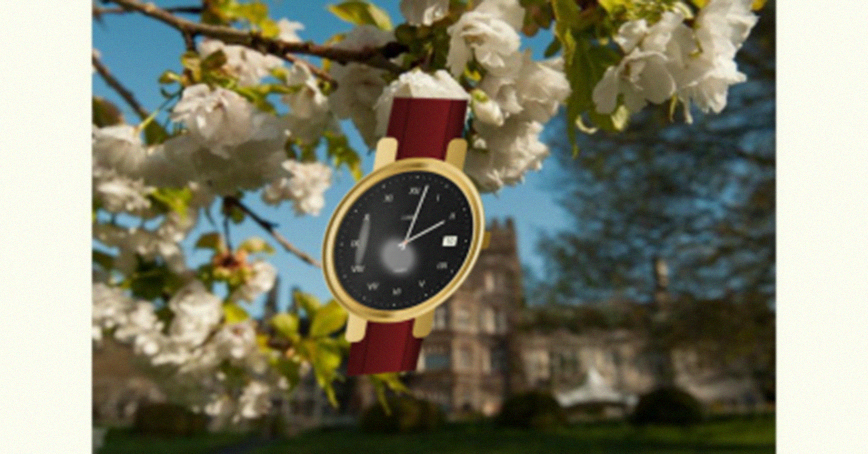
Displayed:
2.02
